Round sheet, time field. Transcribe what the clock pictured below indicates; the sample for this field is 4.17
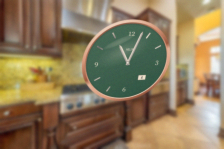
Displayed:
11.03
